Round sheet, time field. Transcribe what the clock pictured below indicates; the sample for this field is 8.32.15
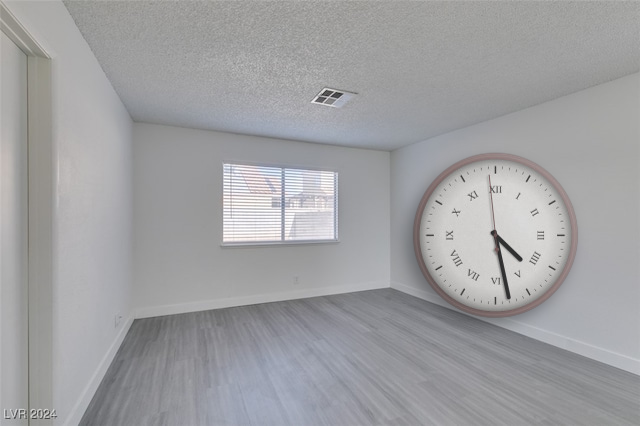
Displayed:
4.27.59
